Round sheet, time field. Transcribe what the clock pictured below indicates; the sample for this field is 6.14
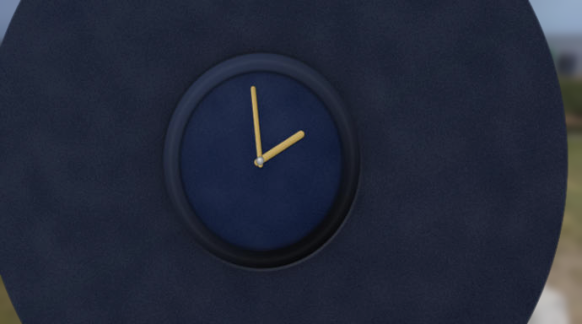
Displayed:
1.59
